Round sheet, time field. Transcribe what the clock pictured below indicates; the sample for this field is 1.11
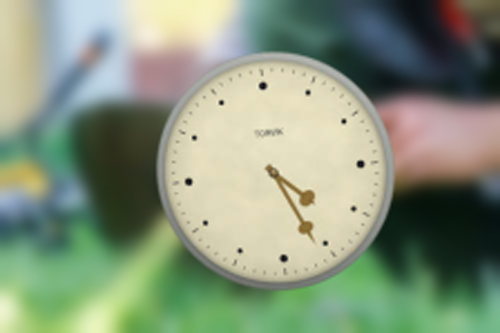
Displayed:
4.26
